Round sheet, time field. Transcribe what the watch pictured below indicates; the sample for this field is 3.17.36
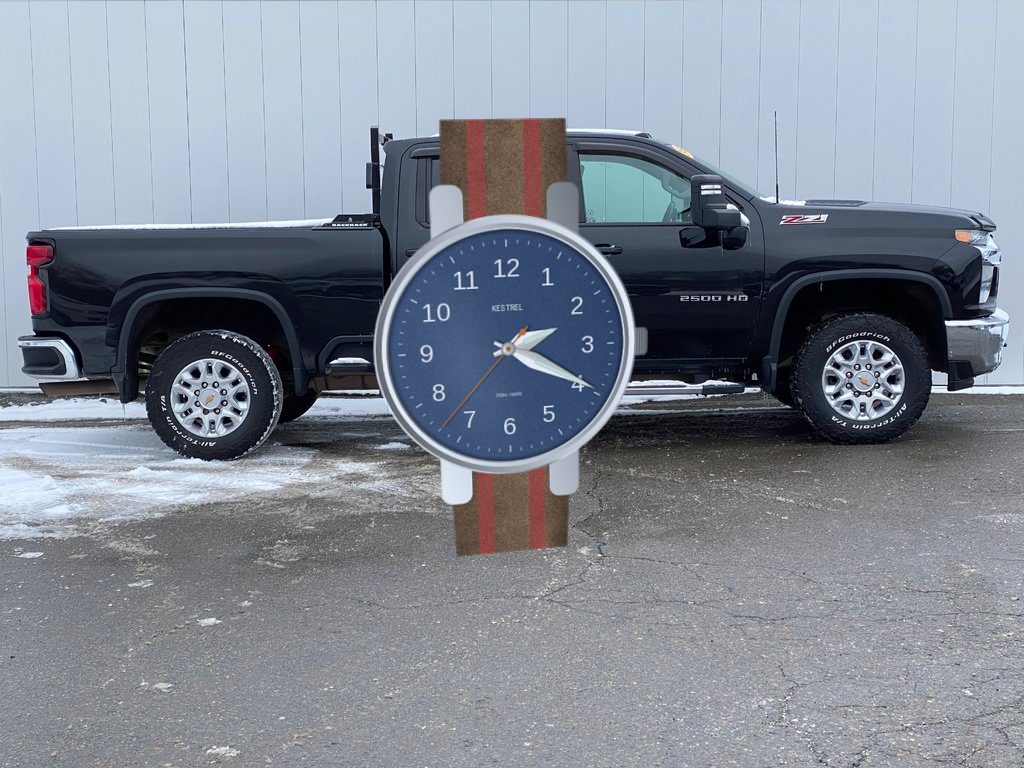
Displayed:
2.19.37
